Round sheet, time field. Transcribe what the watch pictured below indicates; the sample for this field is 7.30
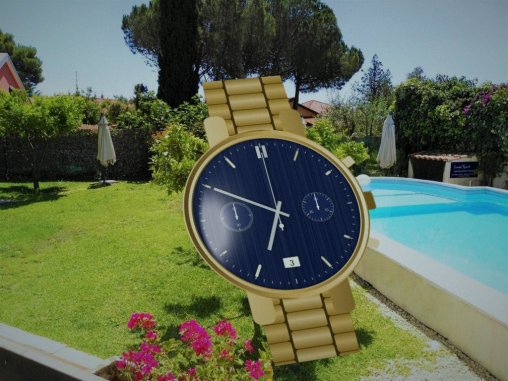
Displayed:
6.50
